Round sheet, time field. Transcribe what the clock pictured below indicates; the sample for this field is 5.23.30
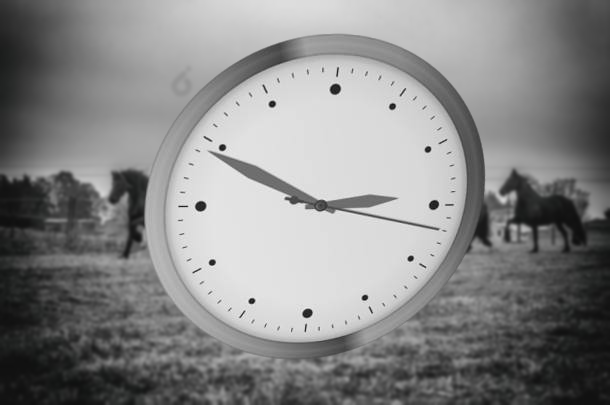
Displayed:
2.49.17
